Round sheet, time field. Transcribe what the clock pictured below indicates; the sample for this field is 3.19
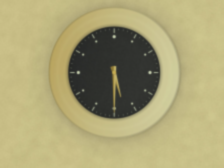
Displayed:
5.30
